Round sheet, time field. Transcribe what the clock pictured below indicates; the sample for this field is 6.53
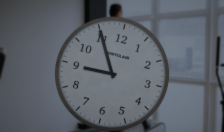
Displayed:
8.55
